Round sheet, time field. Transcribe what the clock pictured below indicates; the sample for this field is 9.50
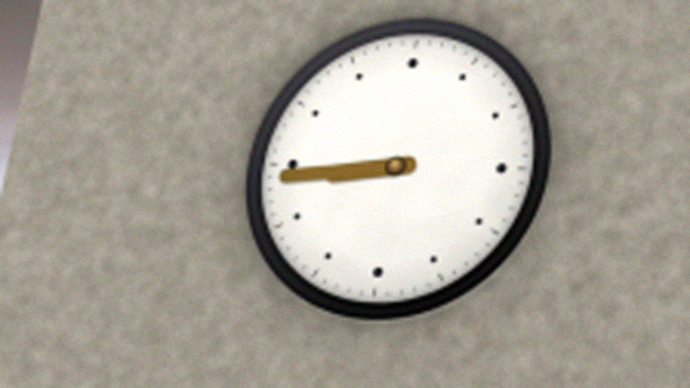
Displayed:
8.44
